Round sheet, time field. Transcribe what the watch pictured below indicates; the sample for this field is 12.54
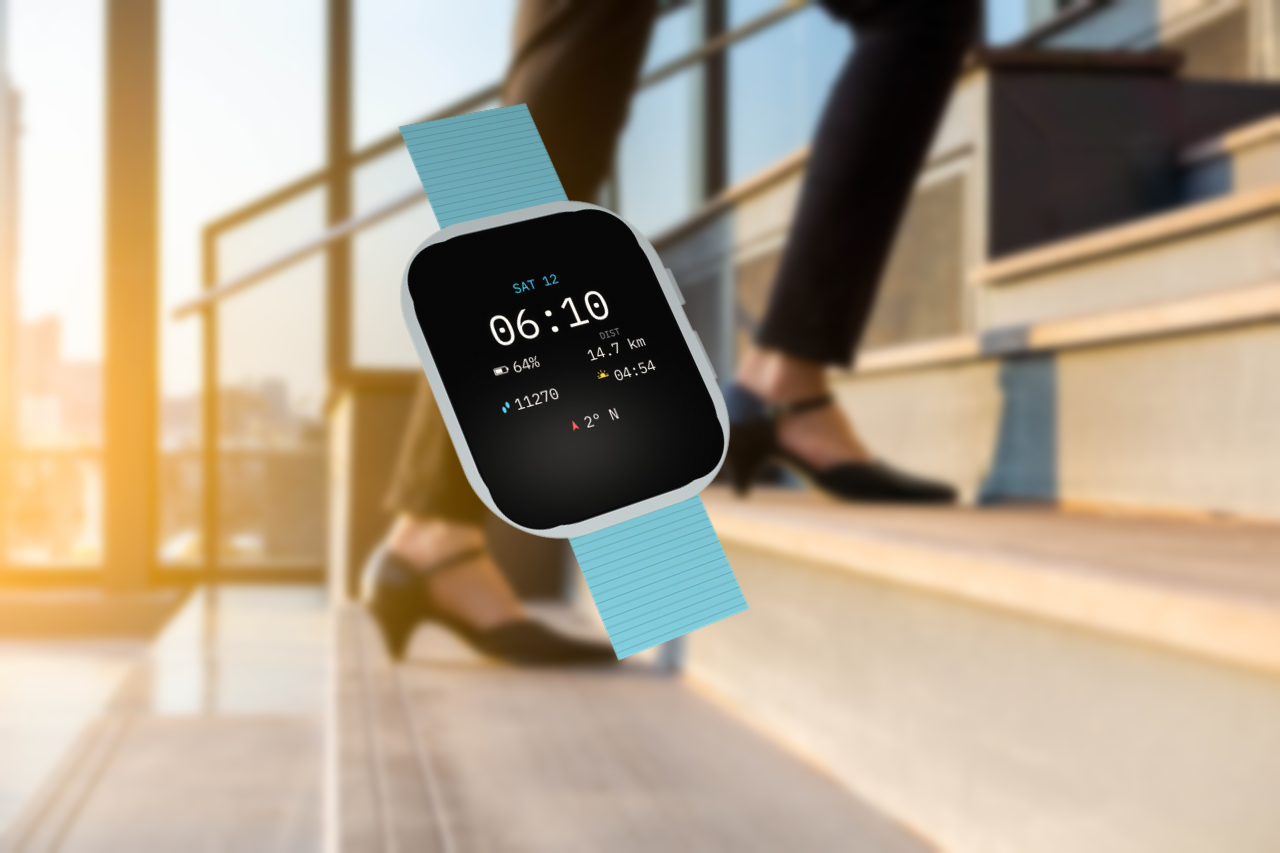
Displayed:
6.10
